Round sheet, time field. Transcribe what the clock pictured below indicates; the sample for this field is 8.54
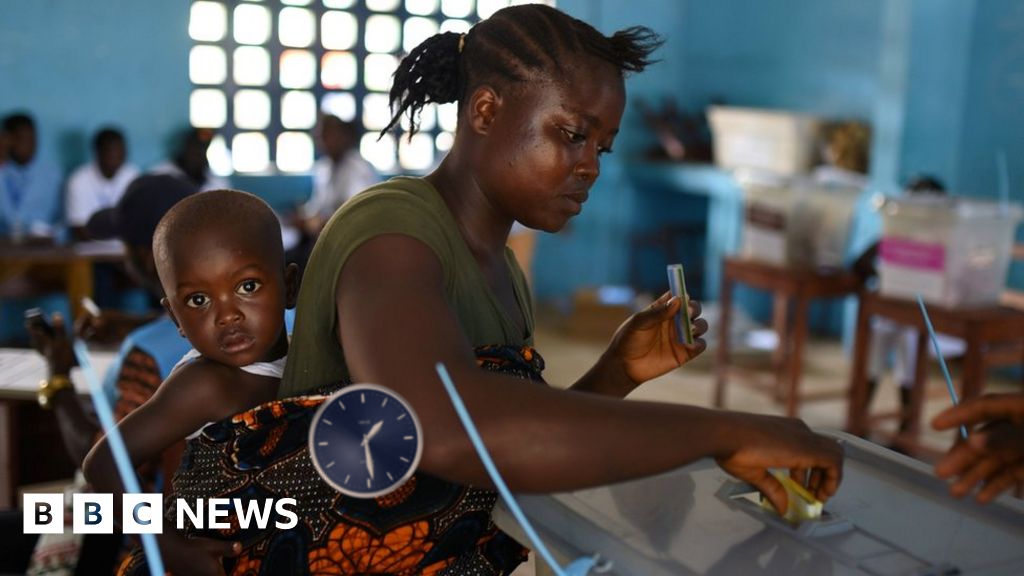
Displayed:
1.29
